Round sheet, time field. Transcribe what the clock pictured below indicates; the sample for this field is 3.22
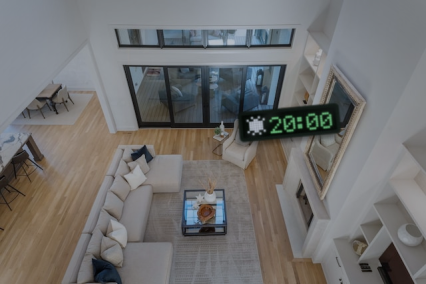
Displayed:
20.00
